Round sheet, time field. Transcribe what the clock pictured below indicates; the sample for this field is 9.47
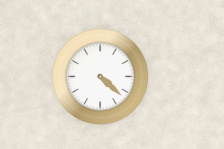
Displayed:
4.22
